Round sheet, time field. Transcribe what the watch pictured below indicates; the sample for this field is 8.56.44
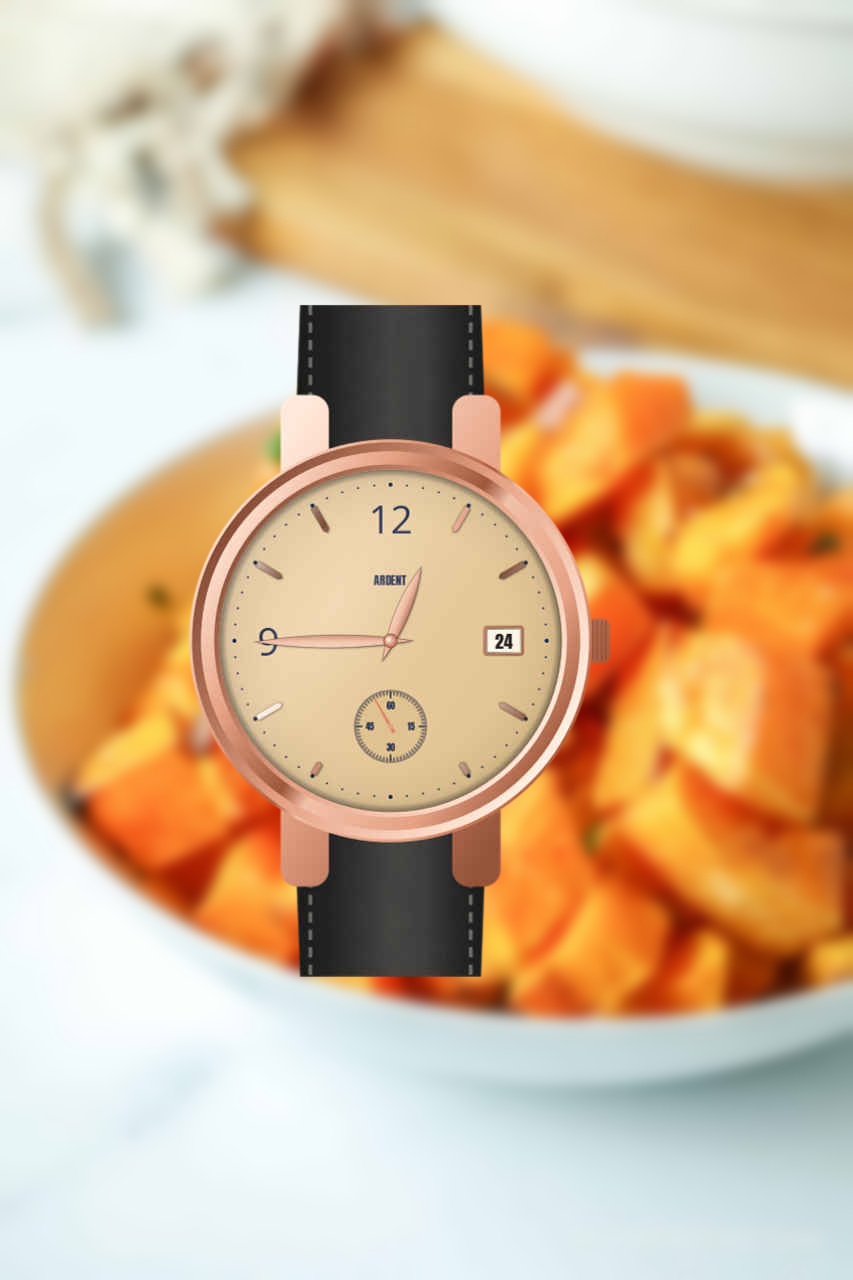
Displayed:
12.44.55
